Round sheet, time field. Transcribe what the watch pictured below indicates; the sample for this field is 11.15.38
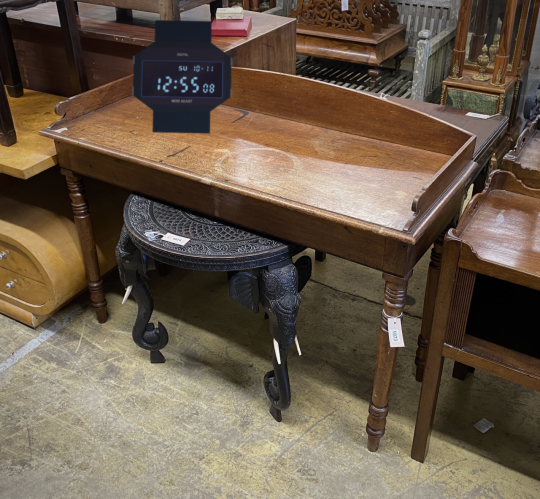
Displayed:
12.55.08
